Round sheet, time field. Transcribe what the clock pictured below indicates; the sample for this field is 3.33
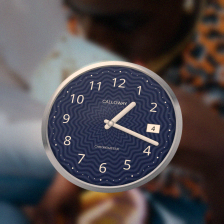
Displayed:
1.18
